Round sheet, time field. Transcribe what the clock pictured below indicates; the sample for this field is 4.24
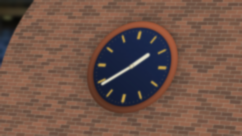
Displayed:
1.39
